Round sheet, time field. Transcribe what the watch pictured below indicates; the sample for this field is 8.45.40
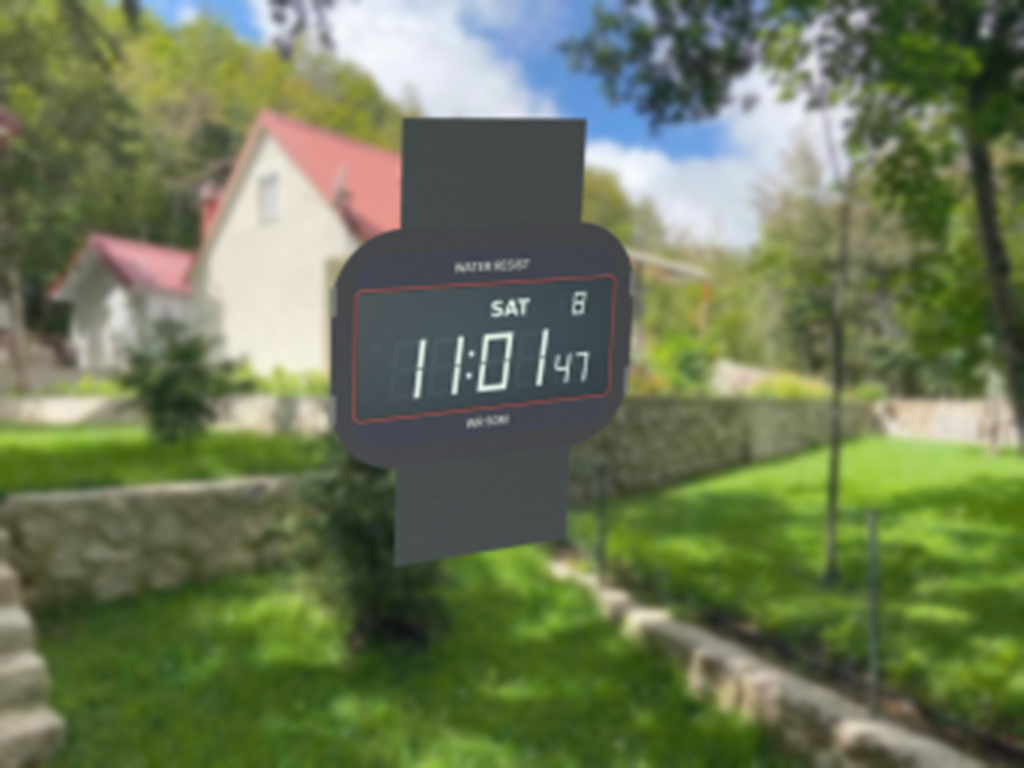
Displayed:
11.01.47
